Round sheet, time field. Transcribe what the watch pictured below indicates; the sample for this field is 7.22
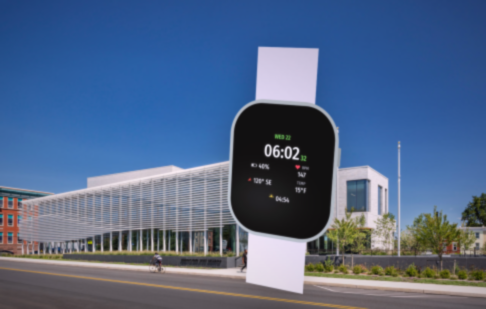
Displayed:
6.02
